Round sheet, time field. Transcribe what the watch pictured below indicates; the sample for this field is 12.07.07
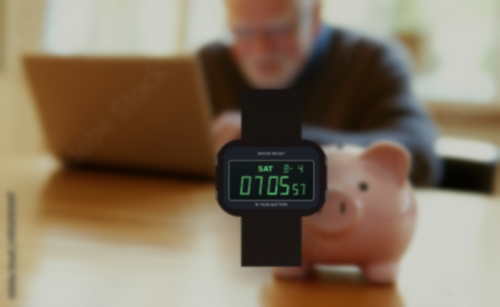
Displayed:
7.05.57
